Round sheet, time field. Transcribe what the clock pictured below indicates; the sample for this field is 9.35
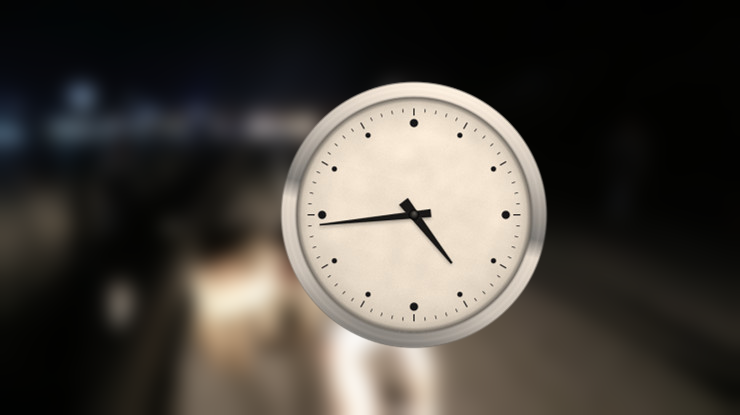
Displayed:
4.44
